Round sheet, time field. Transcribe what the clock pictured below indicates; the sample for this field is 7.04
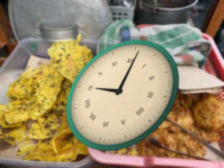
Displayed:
9.01
